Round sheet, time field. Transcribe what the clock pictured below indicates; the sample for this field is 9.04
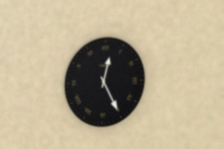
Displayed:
12.25
